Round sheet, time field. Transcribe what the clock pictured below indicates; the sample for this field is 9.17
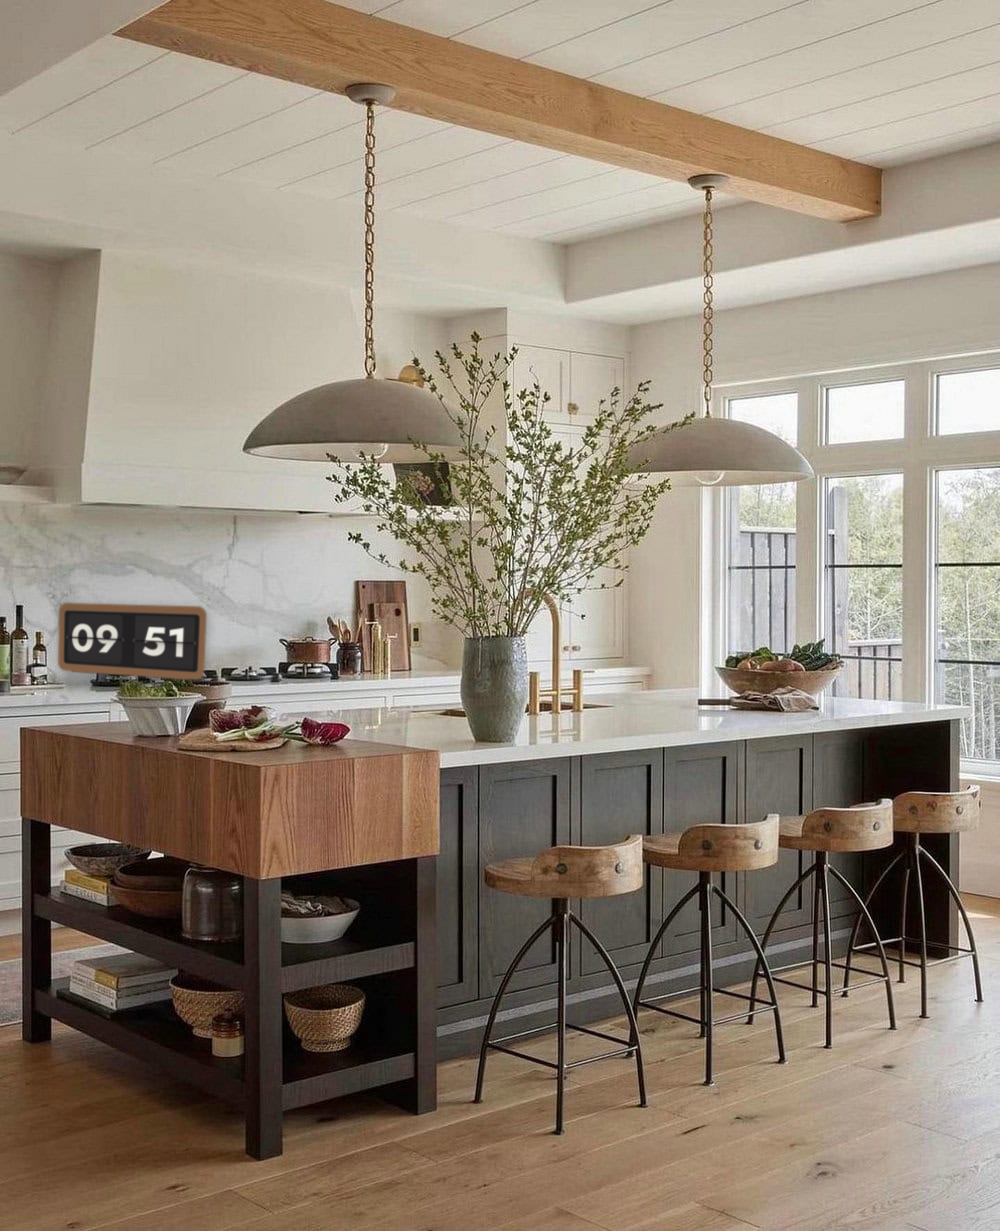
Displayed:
9.51
